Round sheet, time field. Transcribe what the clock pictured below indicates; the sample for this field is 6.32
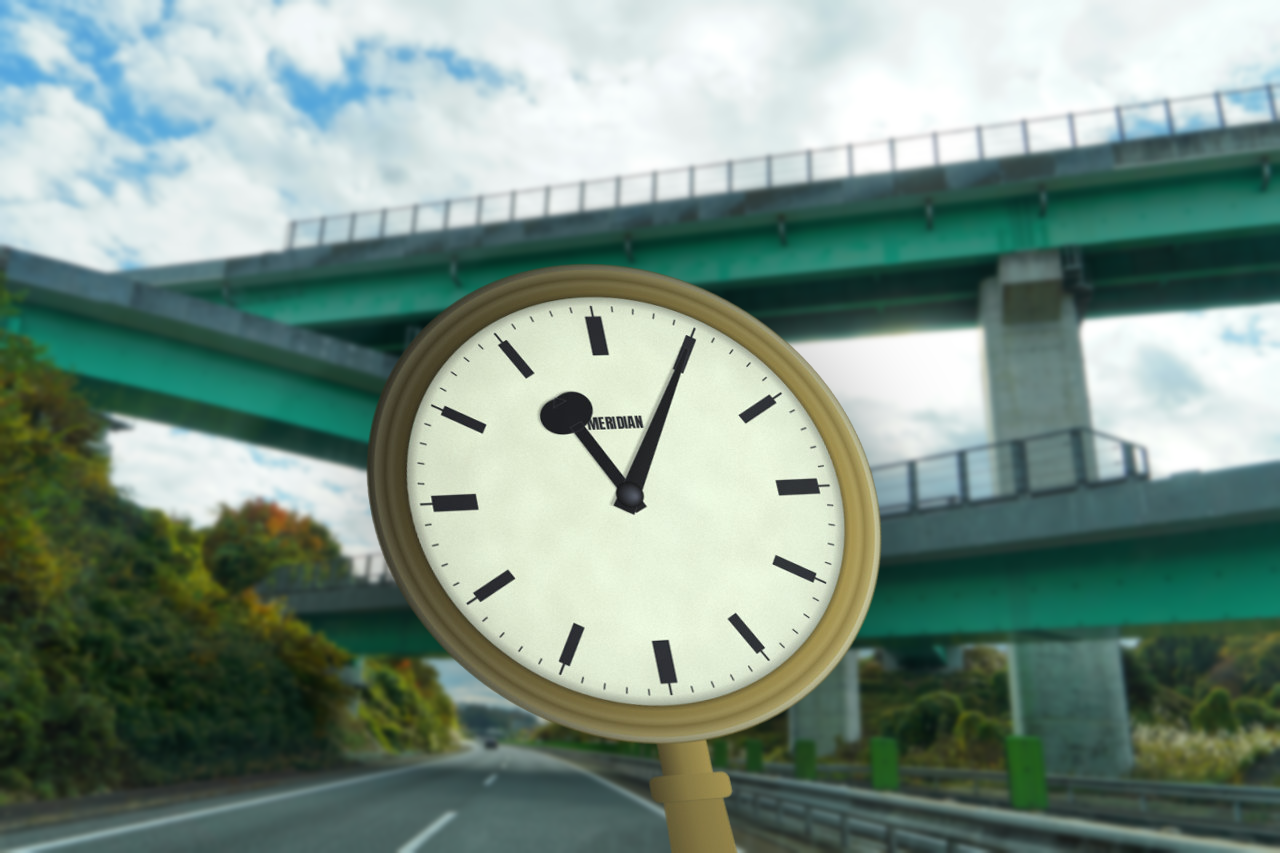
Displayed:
11.05
